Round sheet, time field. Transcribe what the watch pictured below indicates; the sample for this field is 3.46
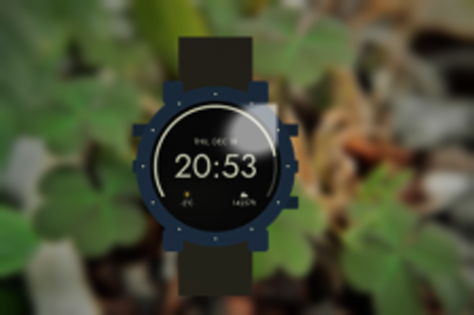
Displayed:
20.53
